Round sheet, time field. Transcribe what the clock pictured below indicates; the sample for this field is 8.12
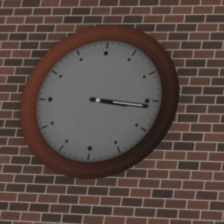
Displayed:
3.16
